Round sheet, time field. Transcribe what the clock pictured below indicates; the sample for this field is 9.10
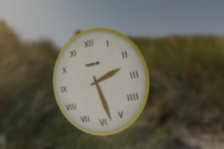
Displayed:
2.28
